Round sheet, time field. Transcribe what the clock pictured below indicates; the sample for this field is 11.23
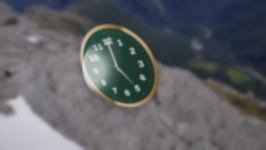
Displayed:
5.00
